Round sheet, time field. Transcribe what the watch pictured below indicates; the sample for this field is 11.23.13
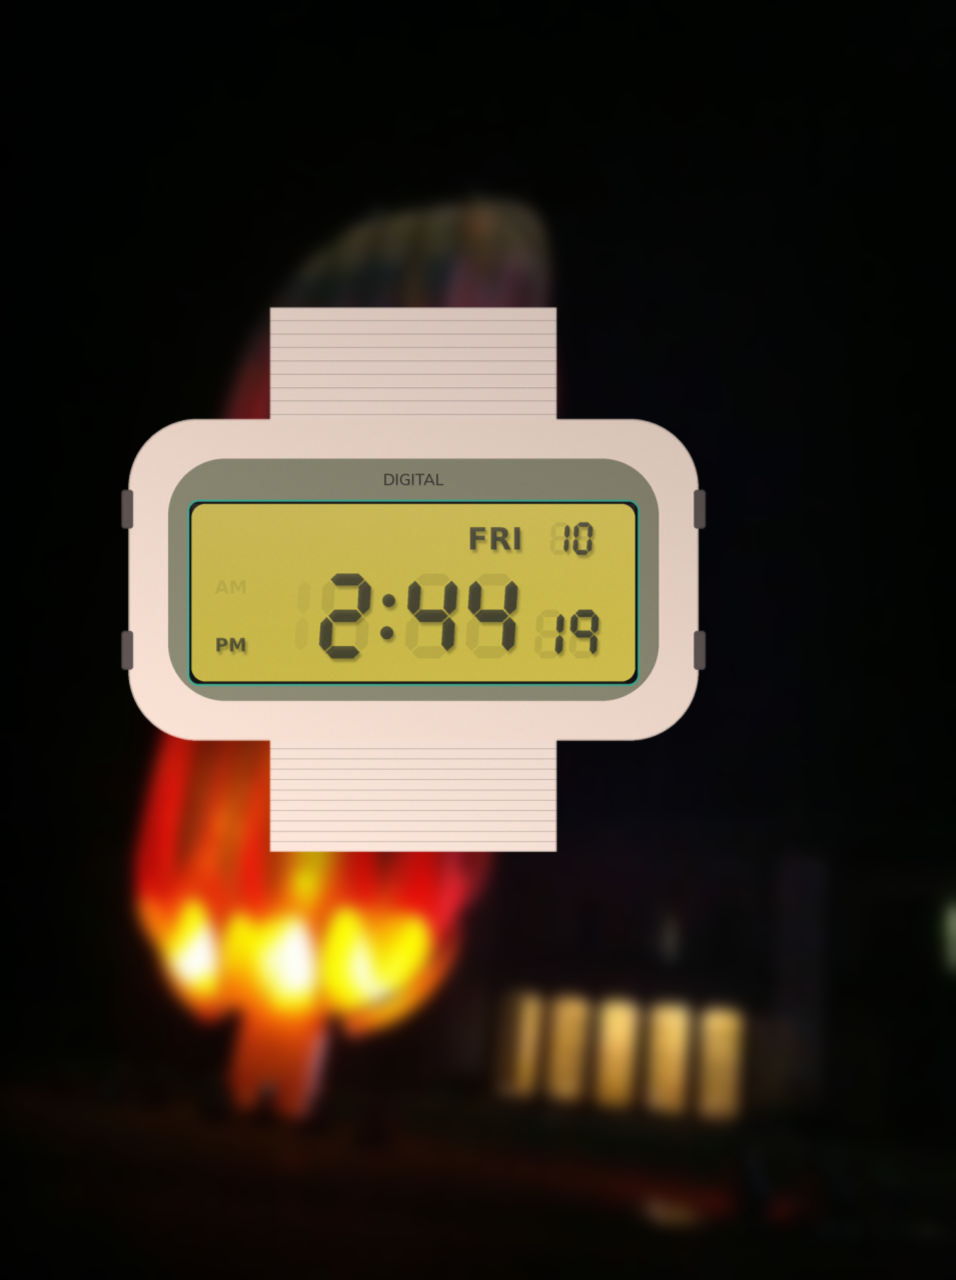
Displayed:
2.44.19
